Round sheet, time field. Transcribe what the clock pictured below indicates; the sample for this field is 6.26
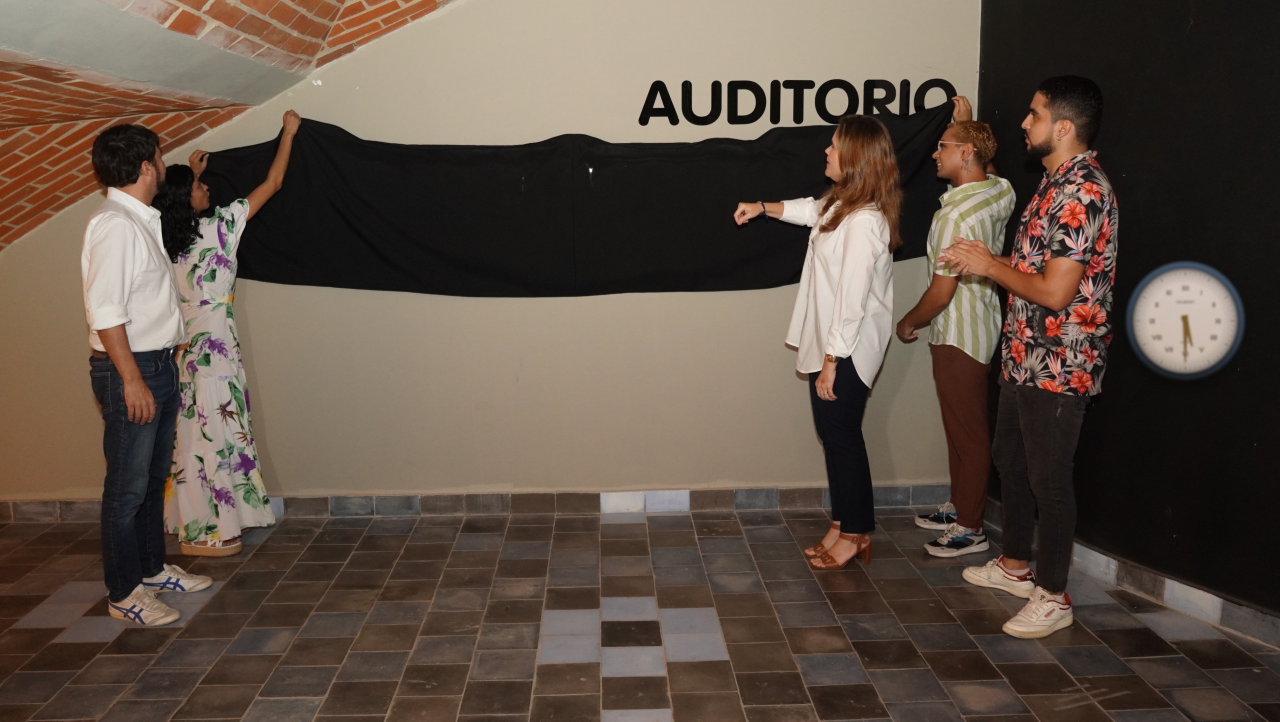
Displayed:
5.30
